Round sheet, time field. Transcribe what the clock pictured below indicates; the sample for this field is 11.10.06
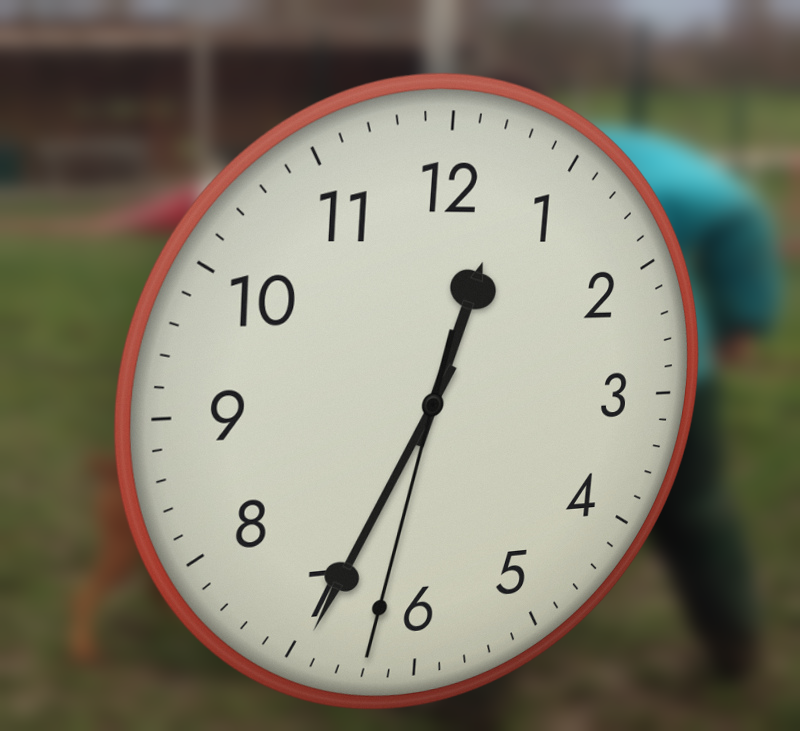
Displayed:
12.34.32
